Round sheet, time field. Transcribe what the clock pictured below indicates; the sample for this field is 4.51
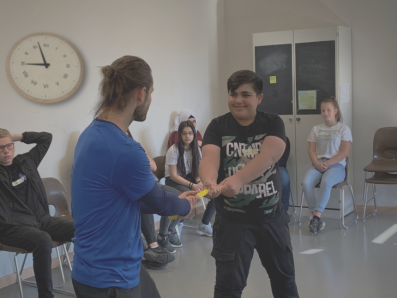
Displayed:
8.57
